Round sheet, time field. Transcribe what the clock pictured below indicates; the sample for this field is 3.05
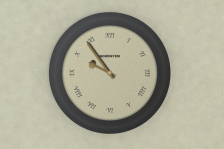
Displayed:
9.54
